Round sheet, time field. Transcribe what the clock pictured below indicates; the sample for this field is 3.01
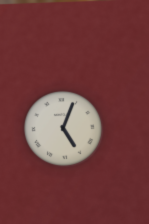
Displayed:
5.04
